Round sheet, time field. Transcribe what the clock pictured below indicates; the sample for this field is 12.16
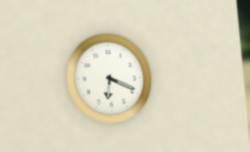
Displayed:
6.19
